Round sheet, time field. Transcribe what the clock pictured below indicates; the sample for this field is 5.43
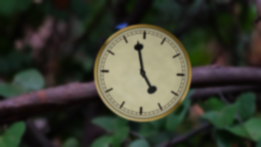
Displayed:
4.58
